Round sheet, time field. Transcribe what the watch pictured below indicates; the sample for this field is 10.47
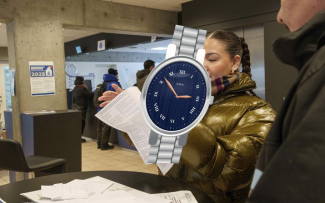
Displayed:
2.52
